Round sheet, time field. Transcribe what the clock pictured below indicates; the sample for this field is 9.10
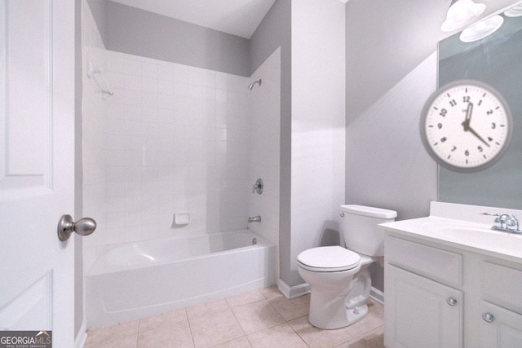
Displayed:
12.22
